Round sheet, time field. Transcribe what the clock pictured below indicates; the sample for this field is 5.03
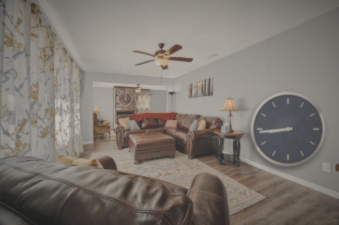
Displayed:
8.44
